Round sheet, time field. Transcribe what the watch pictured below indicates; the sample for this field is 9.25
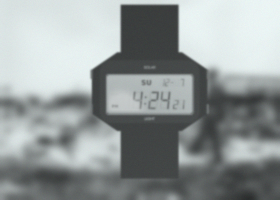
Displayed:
4.24
